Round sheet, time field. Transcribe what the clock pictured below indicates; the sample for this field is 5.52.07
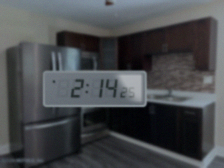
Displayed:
2.14.25
